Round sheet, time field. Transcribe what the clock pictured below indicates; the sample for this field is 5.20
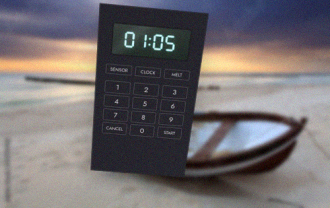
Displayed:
1.05
